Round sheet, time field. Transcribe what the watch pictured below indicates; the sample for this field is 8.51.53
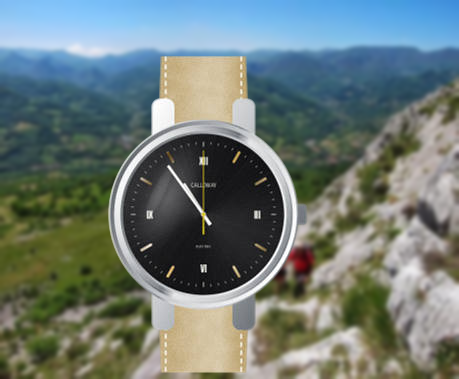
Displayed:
10.54.00
